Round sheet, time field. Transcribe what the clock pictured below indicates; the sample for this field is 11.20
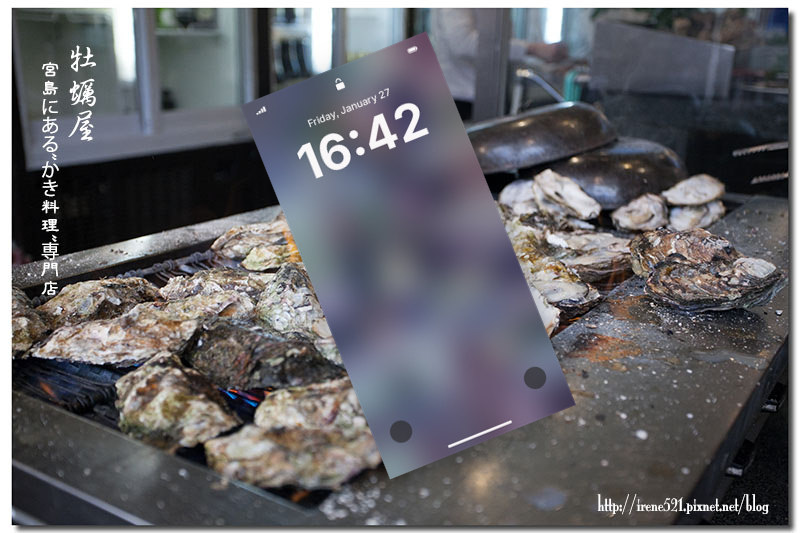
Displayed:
16.42
